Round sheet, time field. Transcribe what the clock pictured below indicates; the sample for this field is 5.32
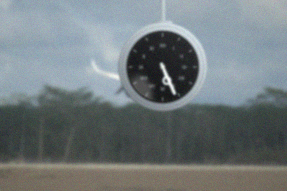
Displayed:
5.26
